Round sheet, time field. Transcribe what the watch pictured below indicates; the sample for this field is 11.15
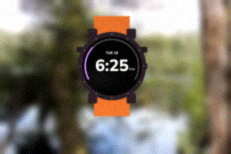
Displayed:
6.25
